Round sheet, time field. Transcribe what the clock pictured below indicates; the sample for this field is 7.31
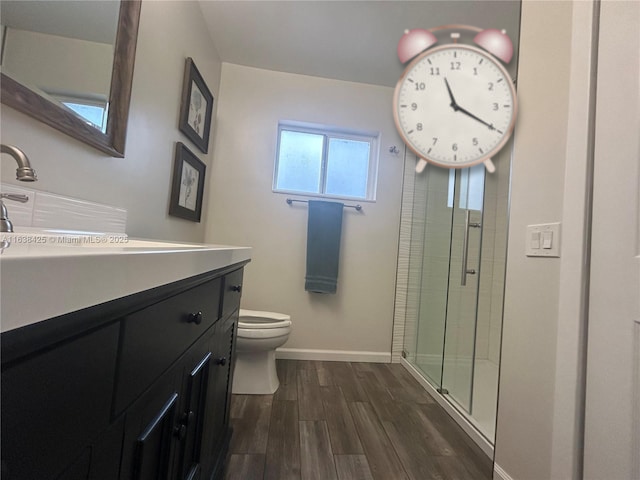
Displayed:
11.20
